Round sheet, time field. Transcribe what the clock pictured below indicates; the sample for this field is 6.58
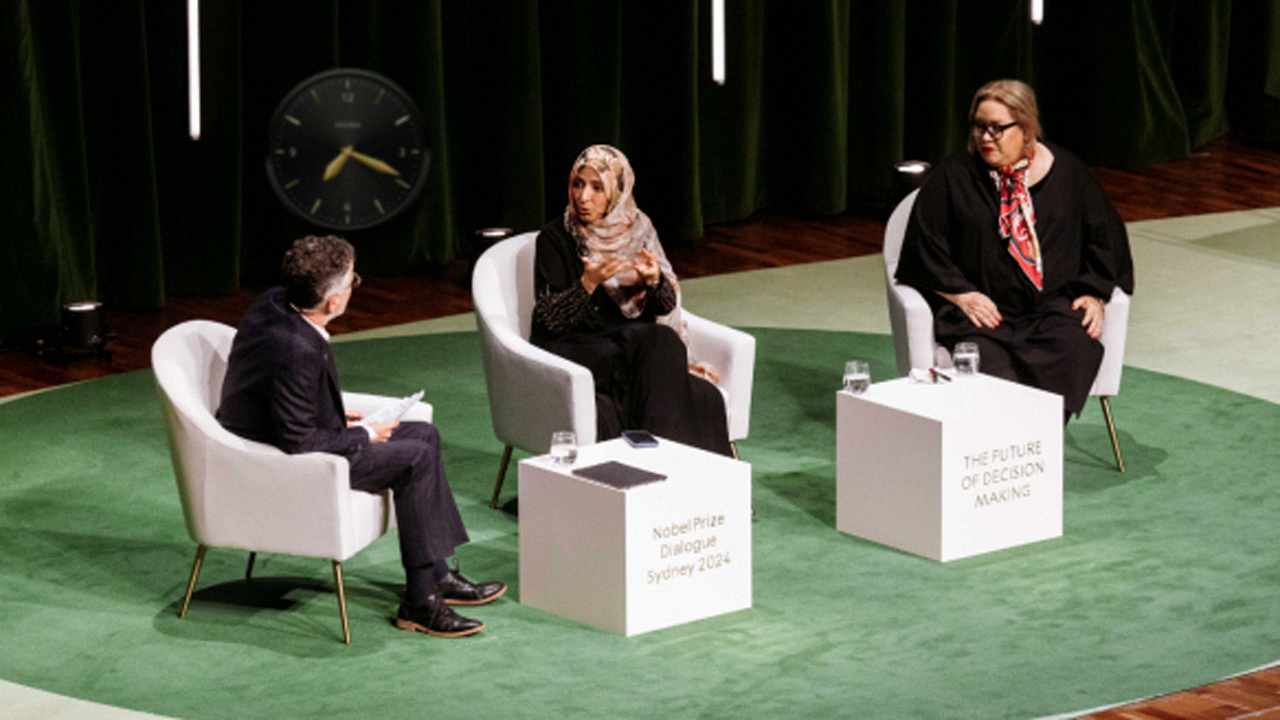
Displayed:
7.19
